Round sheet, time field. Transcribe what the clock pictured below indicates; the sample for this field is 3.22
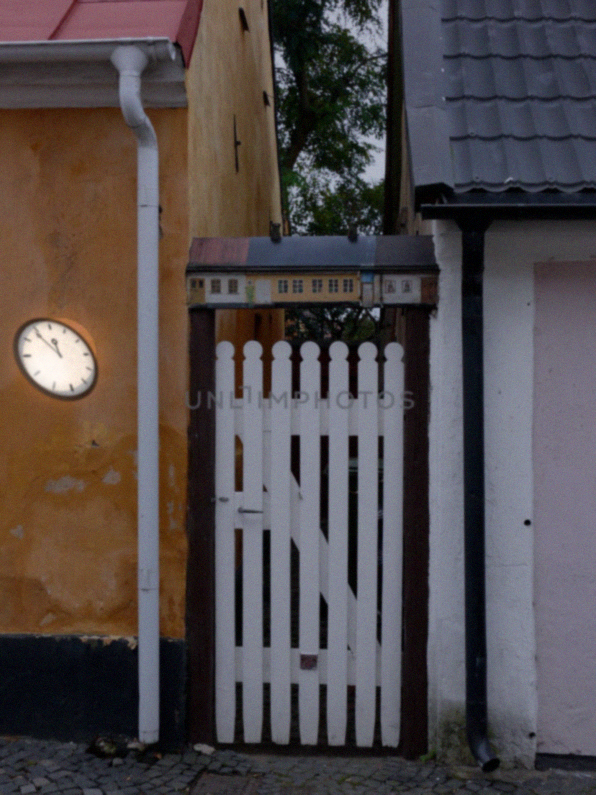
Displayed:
11.54
